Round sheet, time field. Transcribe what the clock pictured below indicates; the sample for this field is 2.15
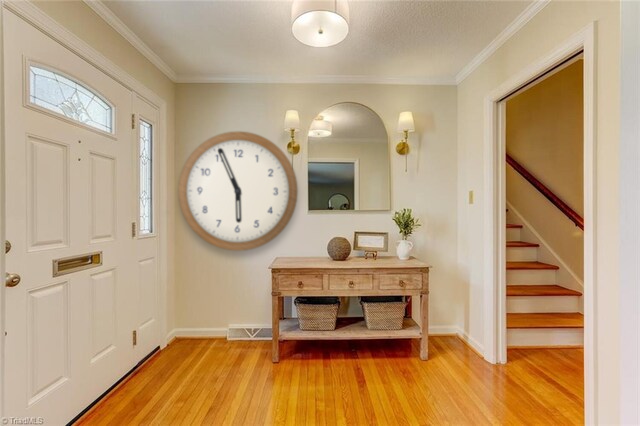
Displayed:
5.56
